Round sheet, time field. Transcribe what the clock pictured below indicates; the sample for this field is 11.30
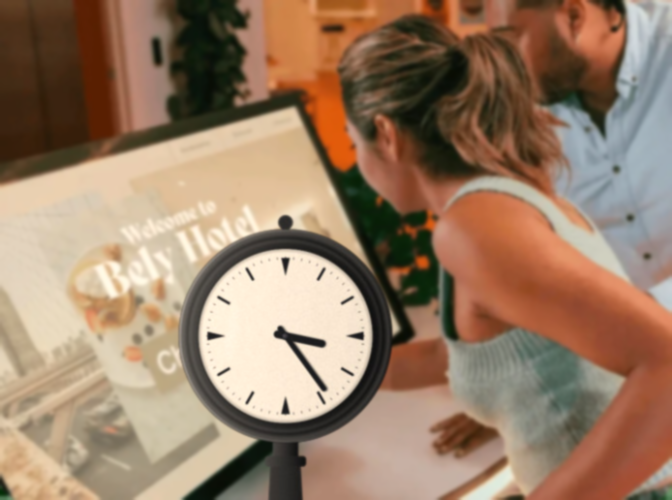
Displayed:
3.24
